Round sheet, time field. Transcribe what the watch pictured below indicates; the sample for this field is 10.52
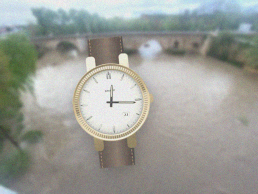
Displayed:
12.16
